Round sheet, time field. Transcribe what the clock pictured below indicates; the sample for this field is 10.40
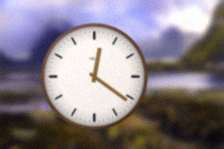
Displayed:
12.21
